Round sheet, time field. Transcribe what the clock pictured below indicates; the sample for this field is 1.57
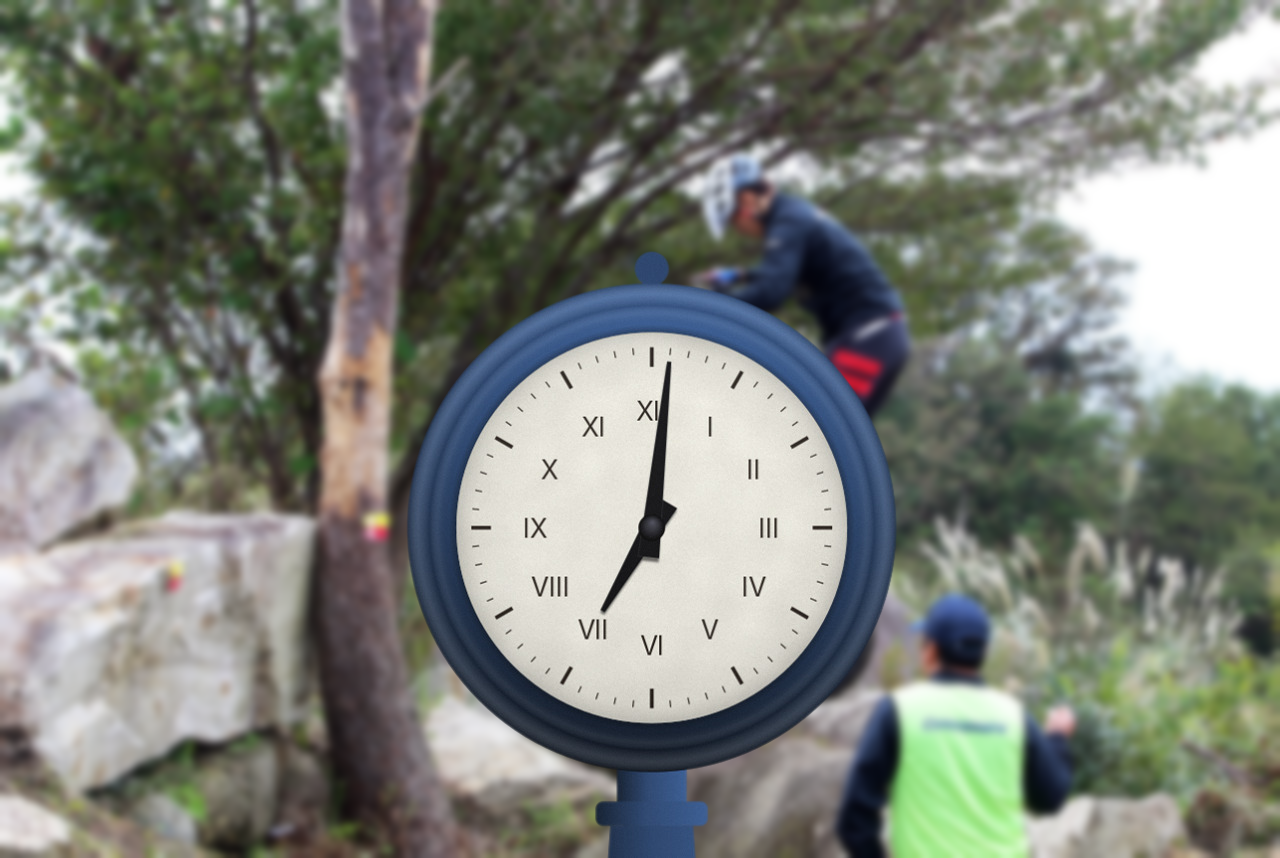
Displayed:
7.01
